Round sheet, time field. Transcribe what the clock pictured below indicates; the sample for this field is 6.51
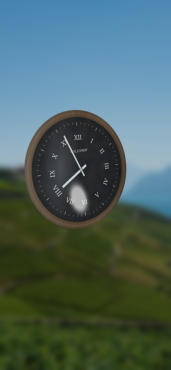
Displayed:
7.56
